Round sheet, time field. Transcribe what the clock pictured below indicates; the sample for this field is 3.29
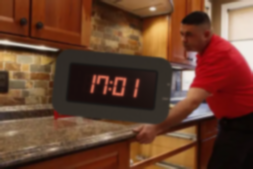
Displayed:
17.01
